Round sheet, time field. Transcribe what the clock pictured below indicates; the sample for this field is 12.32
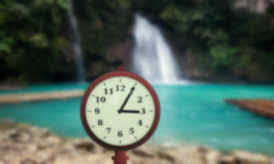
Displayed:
3.05
